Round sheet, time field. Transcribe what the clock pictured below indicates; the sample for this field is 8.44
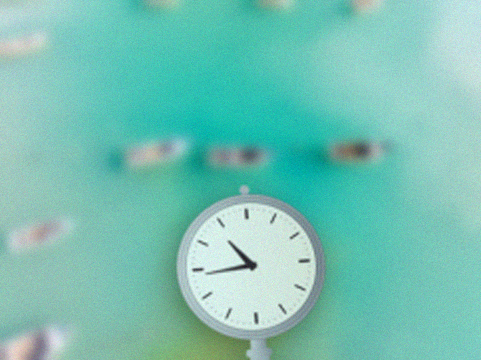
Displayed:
10.44
